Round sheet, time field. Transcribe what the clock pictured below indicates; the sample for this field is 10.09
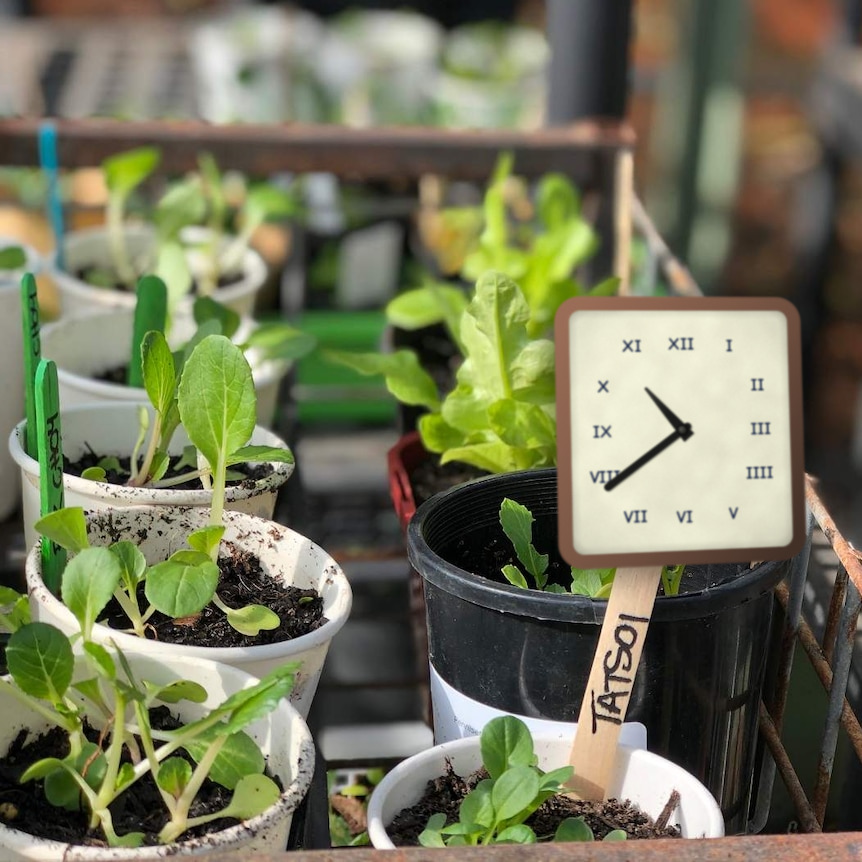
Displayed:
10.39
